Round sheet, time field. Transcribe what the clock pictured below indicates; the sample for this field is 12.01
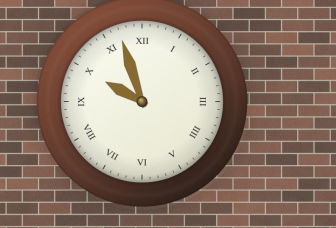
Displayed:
9.57
